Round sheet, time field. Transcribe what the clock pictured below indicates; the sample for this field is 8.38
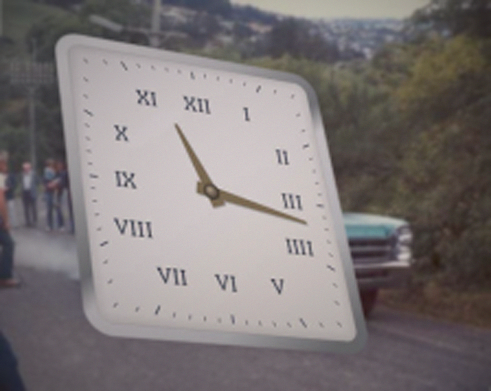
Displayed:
11.17
